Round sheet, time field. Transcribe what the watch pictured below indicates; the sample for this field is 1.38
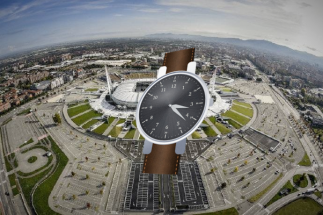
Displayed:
3.22
